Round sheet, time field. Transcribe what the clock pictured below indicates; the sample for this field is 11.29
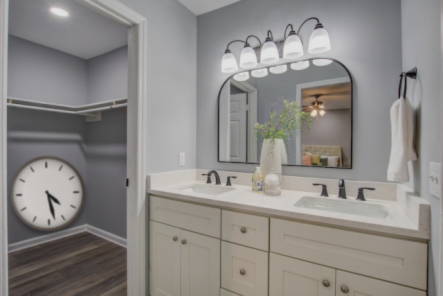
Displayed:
4.28
